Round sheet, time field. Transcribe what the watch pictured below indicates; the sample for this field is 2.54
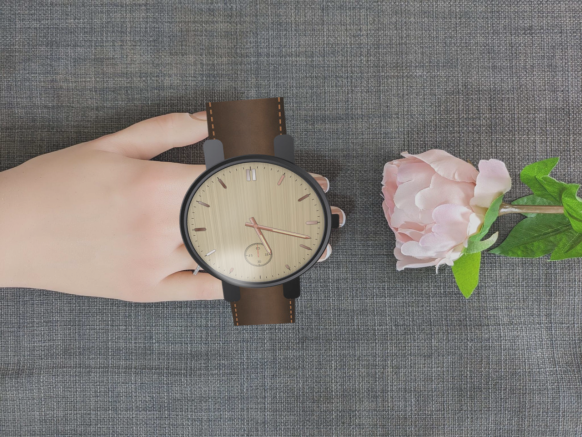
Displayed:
5.18
